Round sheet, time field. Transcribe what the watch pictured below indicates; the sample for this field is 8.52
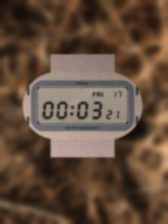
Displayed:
0.03
